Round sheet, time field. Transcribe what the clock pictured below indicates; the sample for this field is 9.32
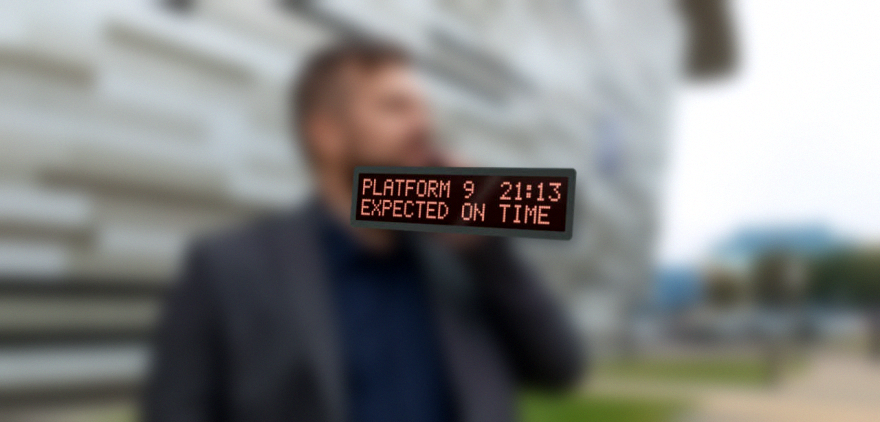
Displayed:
21.13
